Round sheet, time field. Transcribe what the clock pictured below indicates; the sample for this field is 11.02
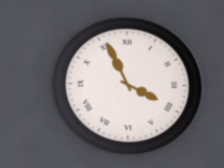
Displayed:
3.56
